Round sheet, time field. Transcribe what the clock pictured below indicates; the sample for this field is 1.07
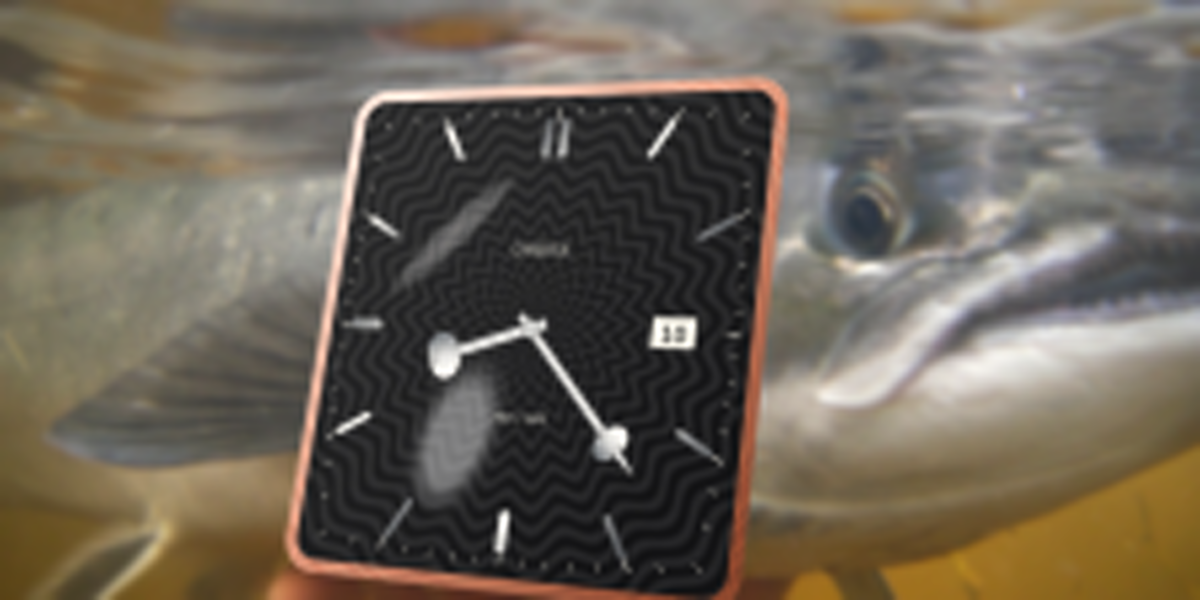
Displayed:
8.23
